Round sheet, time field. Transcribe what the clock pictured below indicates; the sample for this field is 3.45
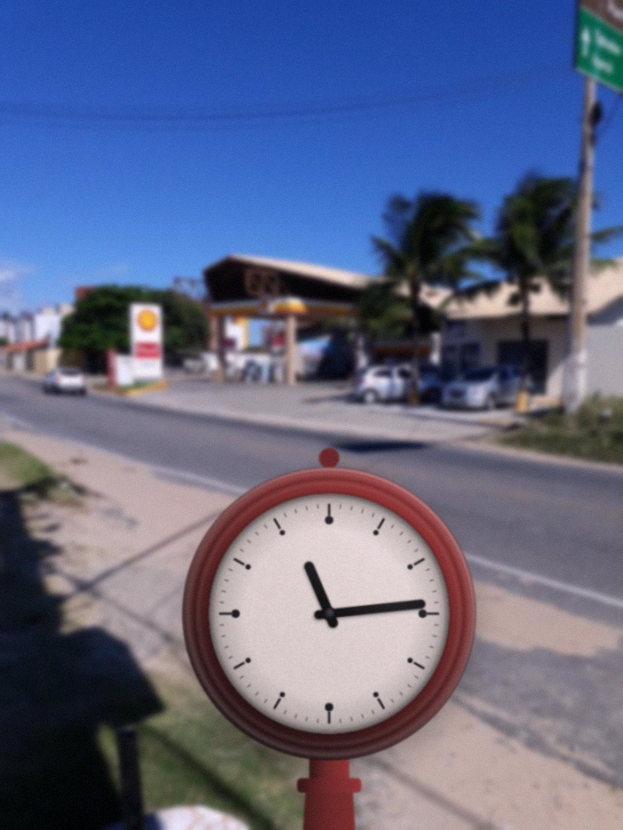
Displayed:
11.14
